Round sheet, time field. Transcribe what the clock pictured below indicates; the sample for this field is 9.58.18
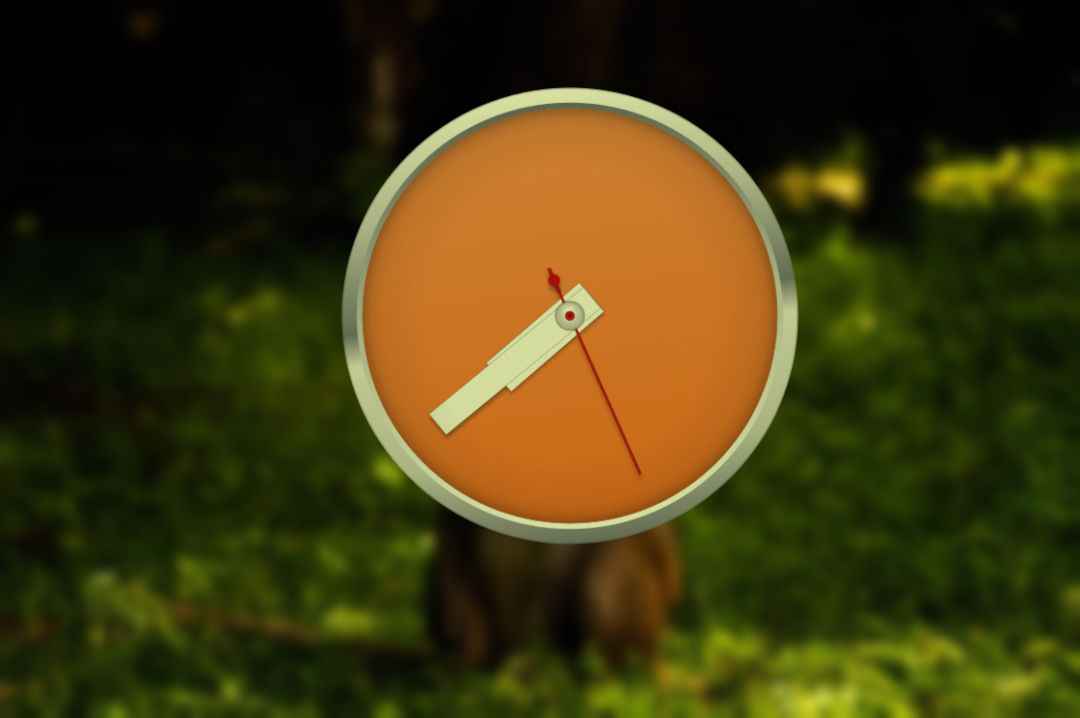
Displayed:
7.38.26
